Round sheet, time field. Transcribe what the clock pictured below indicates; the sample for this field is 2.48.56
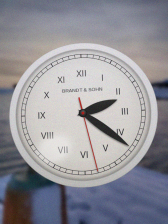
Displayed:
2.21.28
